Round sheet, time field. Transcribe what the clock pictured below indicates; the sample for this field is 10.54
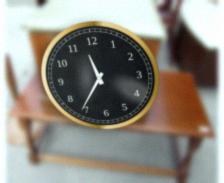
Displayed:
11.36
